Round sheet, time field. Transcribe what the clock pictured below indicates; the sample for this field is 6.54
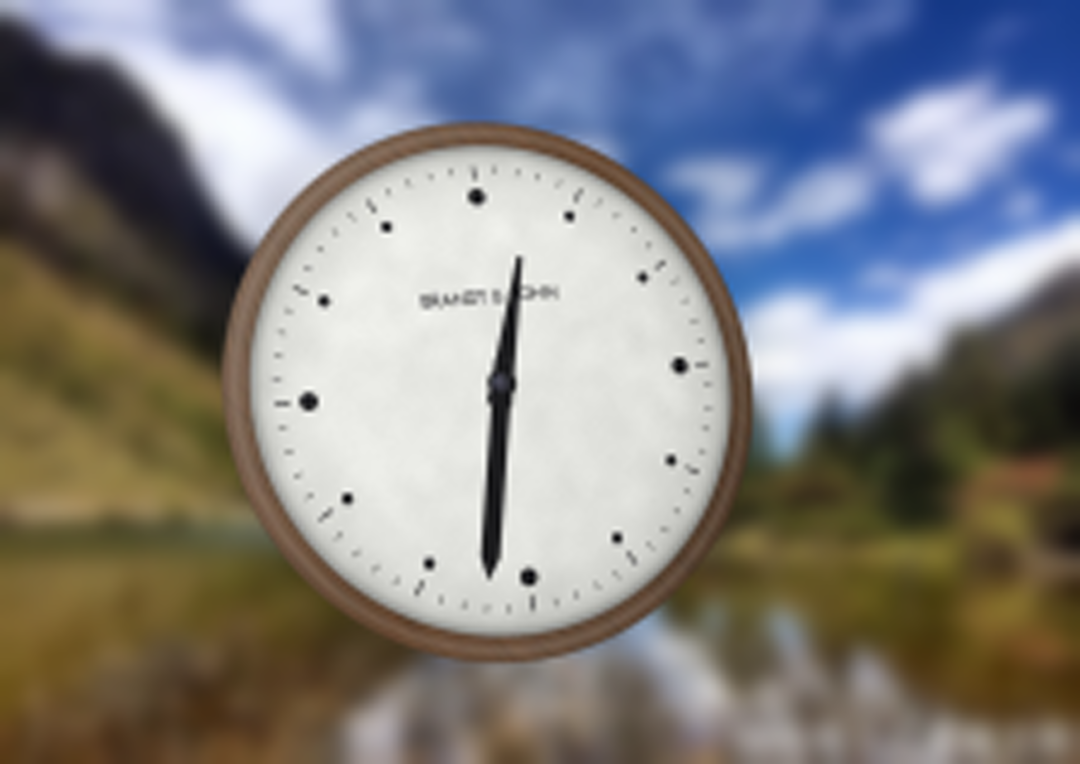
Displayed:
12.32
